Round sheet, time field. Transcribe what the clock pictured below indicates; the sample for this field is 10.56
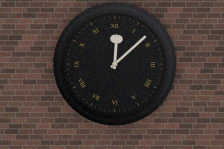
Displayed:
12.08
